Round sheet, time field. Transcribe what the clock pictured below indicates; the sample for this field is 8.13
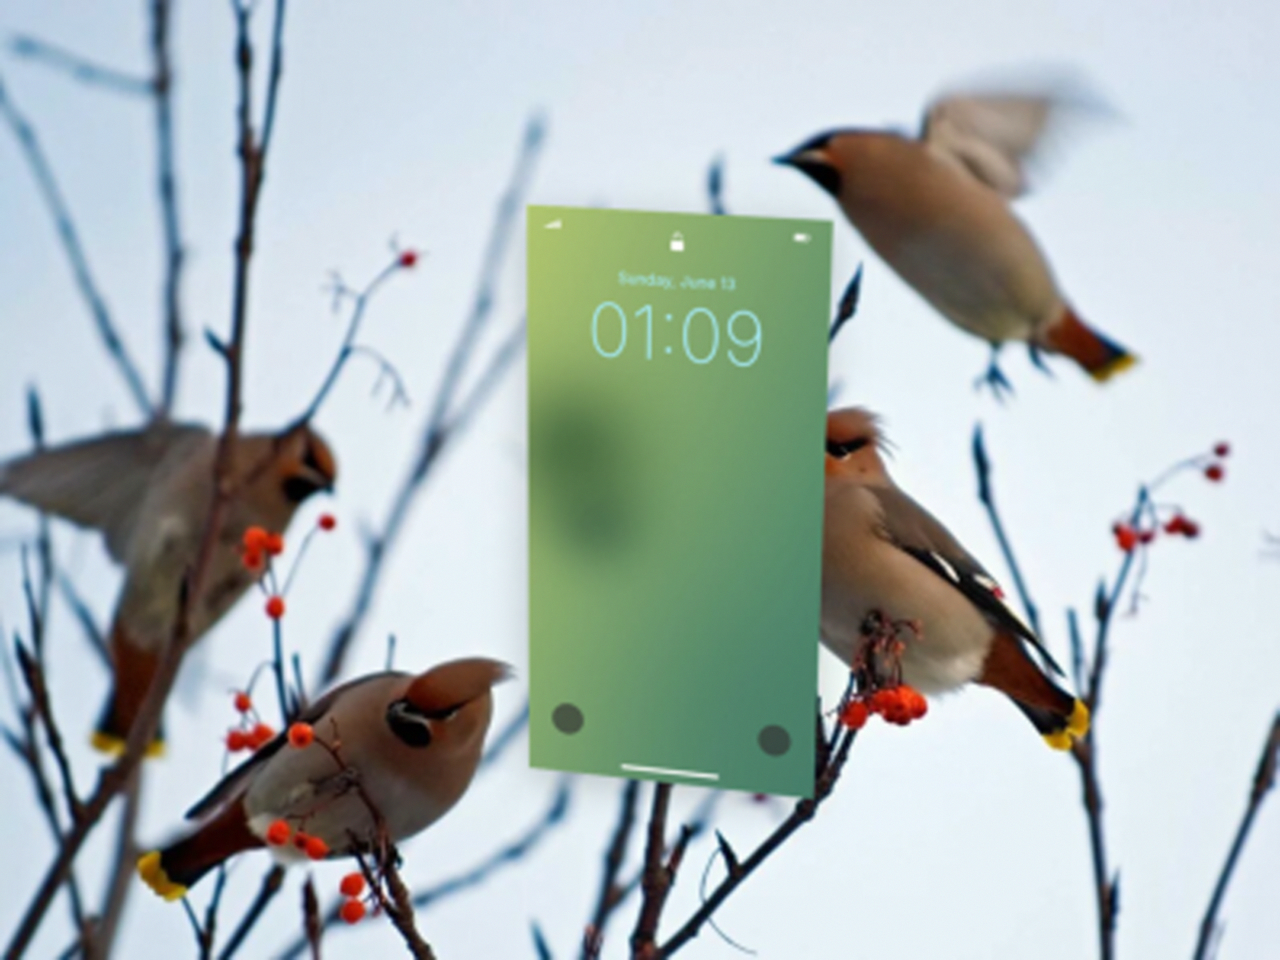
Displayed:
1.09
